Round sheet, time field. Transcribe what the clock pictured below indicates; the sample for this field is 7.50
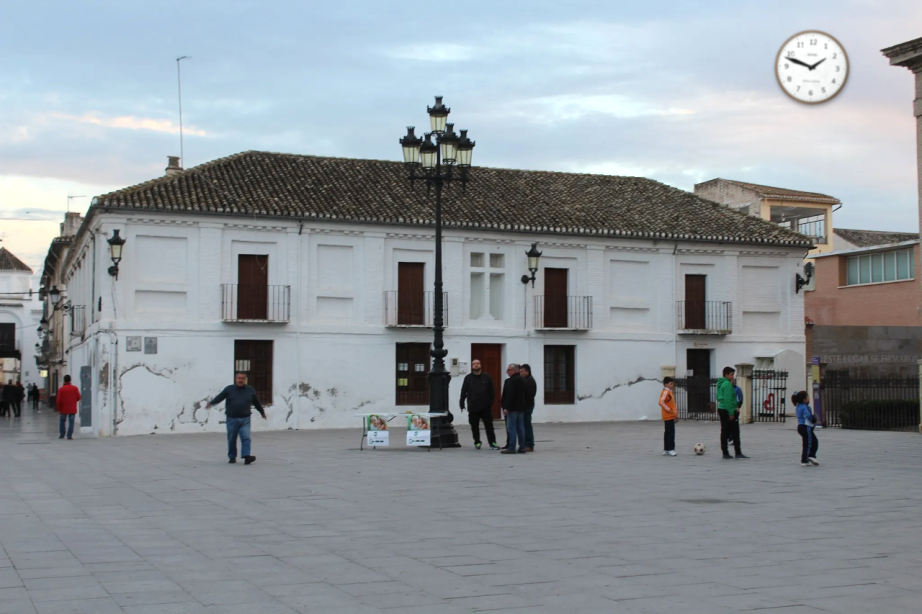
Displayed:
1.48
